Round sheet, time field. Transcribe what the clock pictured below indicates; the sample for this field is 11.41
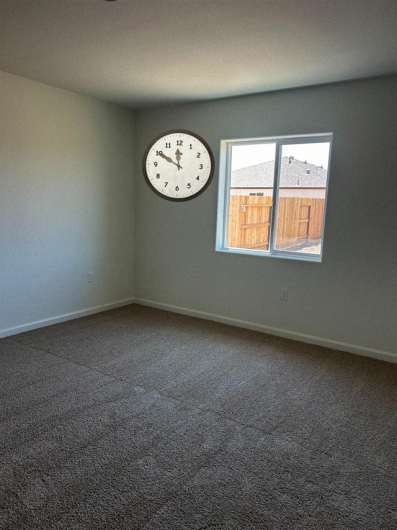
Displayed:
11.50
